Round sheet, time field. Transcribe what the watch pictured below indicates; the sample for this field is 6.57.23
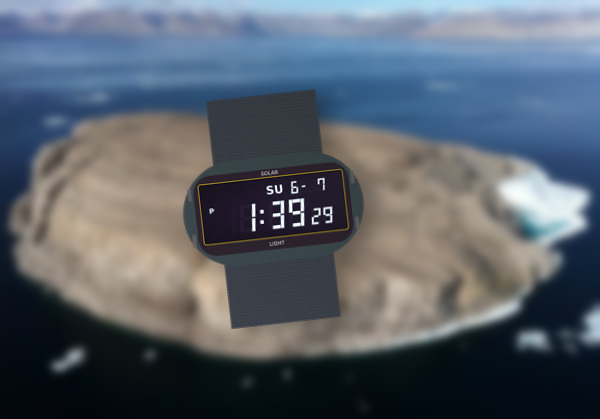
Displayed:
1.39.29
